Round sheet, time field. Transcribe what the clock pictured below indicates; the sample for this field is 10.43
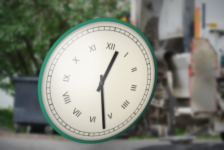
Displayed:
12.27
